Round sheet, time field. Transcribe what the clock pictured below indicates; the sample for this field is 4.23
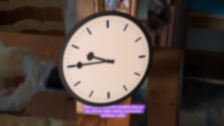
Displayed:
9.45
